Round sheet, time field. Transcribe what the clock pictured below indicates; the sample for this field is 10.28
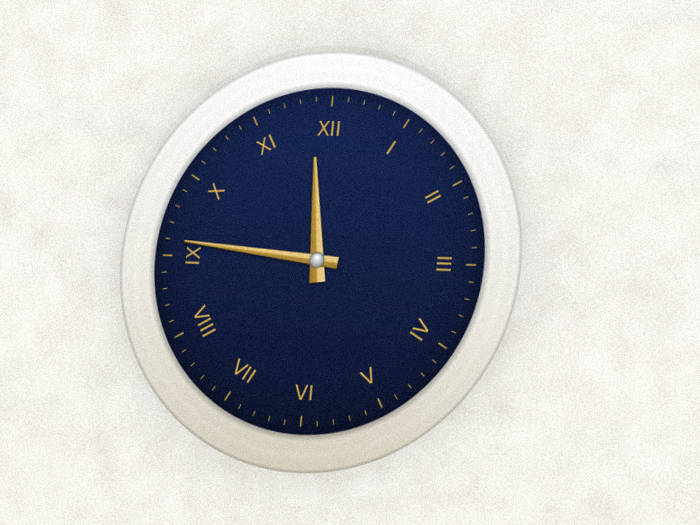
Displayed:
11.46
